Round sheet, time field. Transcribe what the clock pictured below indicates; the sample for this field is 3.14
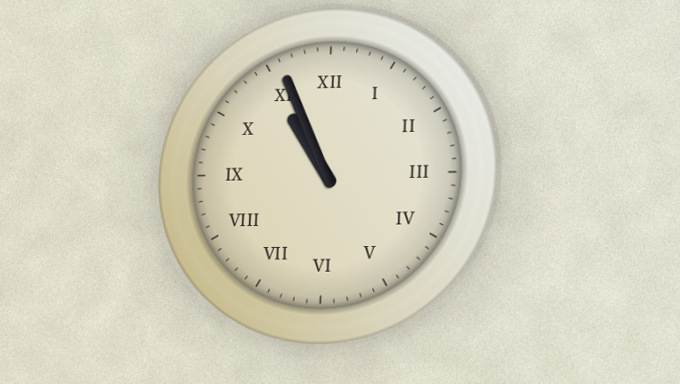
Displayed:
10.56
